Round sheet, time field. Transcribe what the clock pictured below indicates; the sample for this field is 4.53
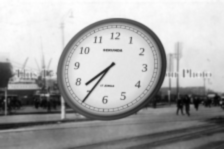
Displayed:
7.35
